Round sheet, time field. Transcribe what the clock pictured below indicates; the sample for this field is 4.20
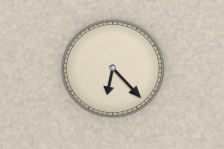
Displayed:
6.23
